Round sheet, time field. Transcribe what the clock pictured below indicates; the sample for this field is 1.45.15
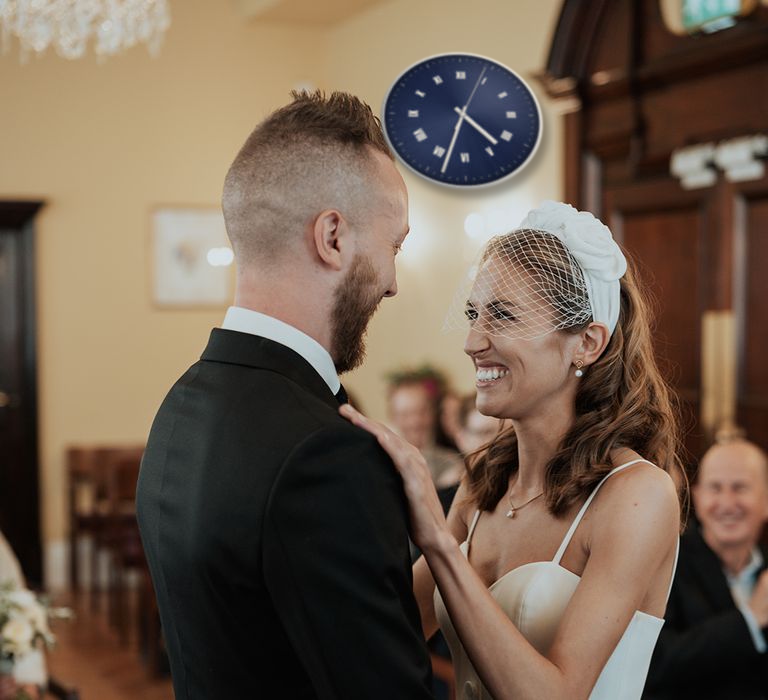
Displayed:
4.33.04
